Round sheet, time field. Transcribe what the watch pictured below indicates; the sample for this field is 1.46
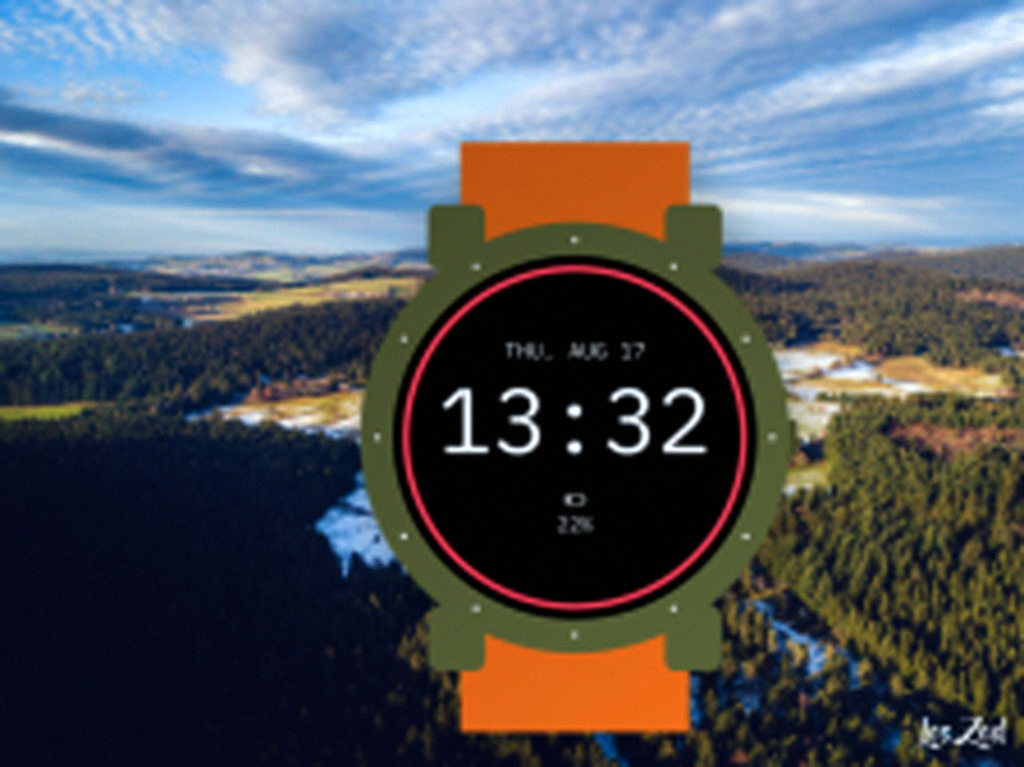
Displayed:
13.32
